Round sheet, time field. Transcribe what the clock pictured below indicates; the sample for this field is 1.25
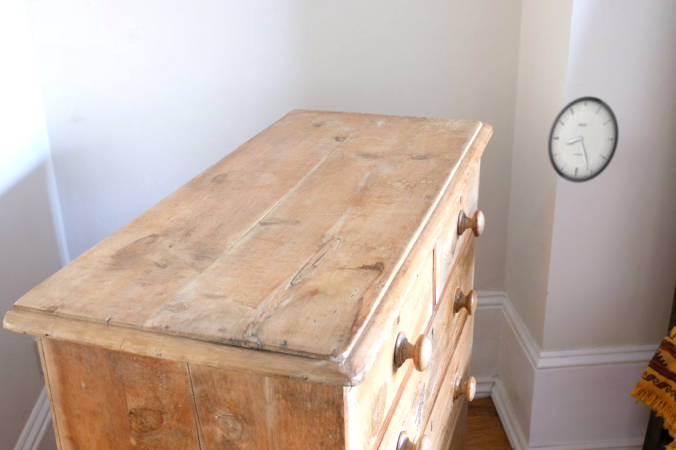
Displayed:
8.26
